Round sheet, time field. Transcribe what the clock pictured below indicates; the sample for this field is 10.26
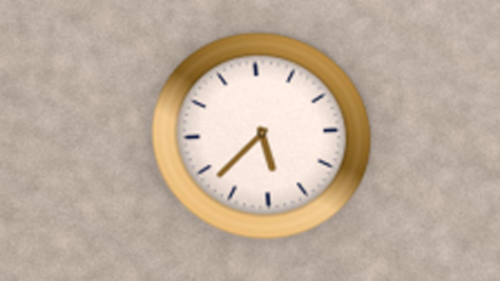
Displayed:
5.38
